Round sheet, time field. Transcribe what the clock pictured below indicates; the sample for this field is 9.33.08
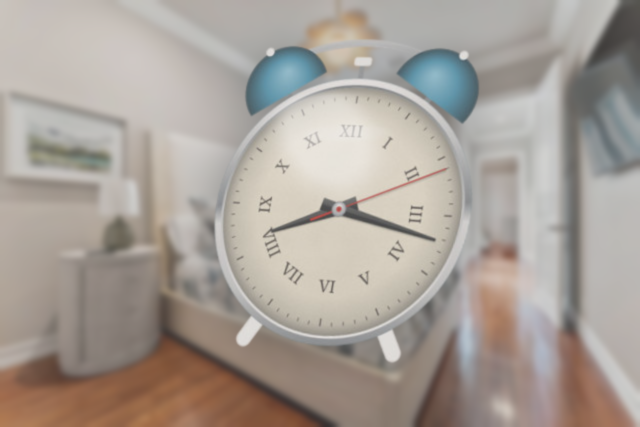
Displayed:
8.17.11
